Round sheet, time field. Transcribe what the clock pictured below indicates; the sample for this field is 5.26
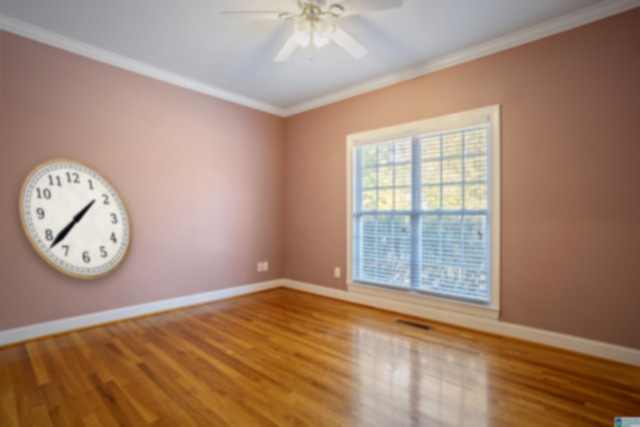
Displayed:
1.38
